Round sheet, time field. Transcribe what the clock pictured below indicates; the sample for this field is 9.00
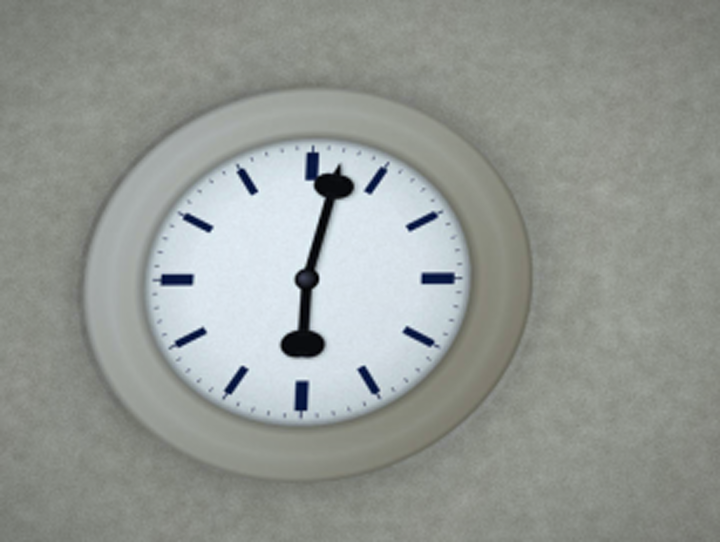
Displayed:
6.02
